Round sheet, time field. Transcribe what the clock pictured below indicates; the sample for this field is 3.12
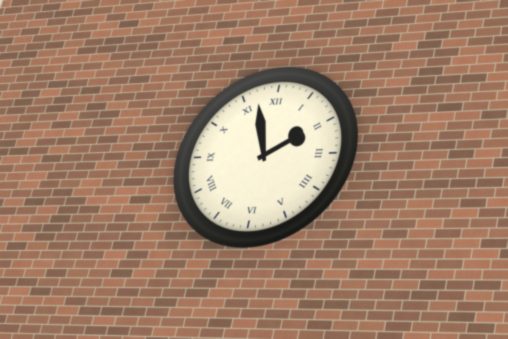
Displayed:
1.57
